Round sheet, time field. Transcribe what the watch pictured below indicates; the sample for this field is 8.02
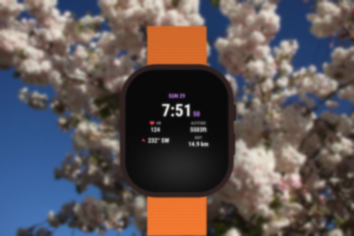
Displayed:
7.51
